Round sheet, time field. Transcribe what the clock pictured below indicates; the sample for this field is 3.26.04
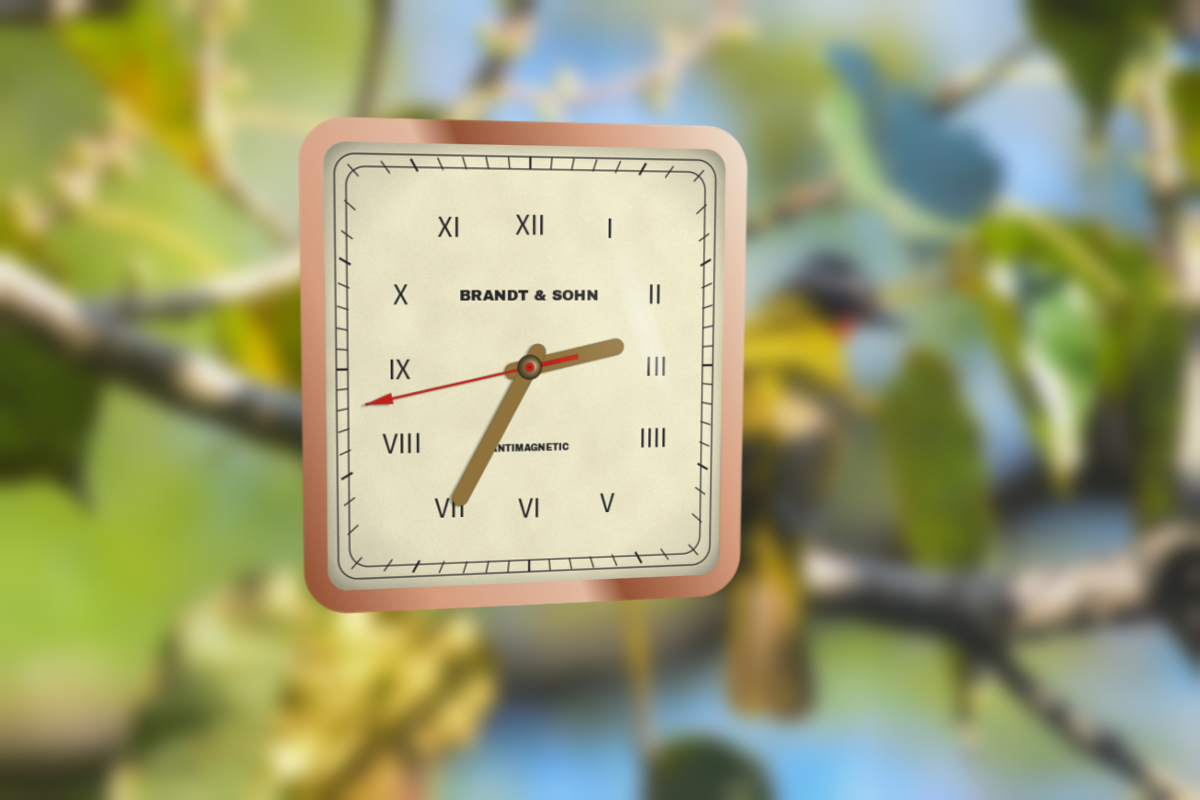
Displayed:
2.34.43
